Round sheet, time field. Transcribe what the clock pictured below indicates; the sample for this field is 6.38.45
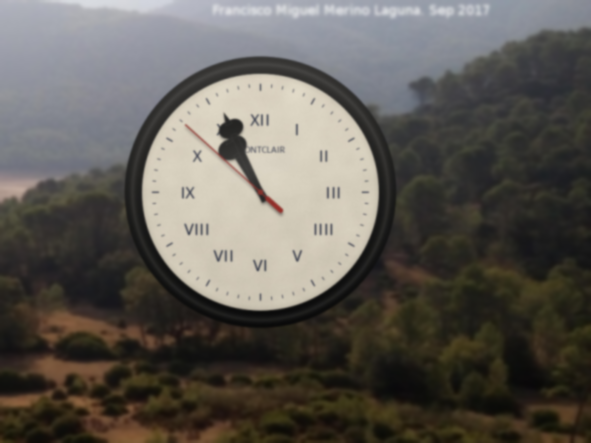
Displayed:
10.55.52
